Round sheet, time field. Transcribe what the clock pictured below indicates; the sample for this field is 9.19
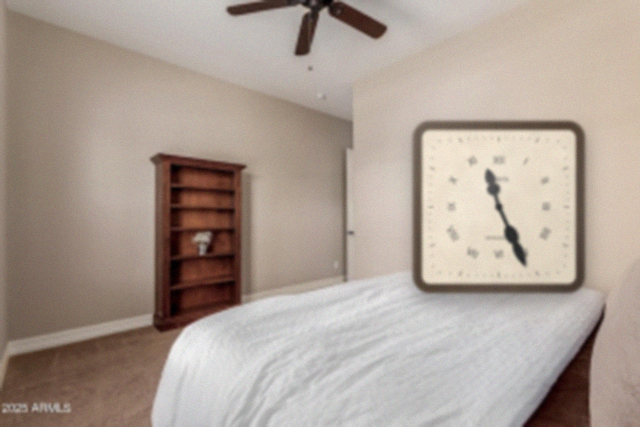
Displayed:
11.26
